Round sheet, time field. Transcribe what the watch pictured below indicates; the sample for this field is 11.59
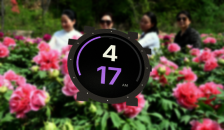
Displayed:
4.17
